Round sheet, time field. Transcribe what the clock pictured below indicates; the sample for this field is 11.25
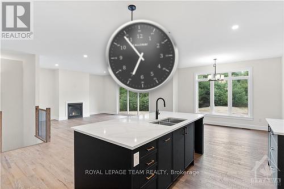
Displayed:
6.54
